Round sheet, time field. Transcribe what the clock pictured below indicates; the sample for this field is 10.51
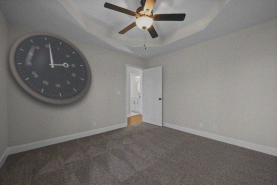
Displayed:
3.01
